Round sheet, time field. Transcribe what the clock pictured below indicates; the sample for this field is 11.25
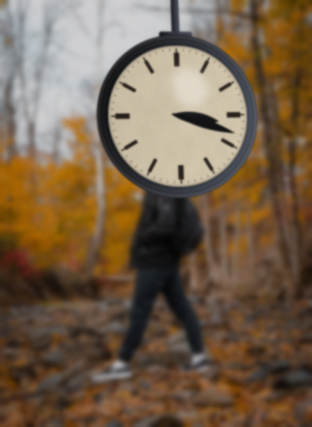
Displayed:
3.18
